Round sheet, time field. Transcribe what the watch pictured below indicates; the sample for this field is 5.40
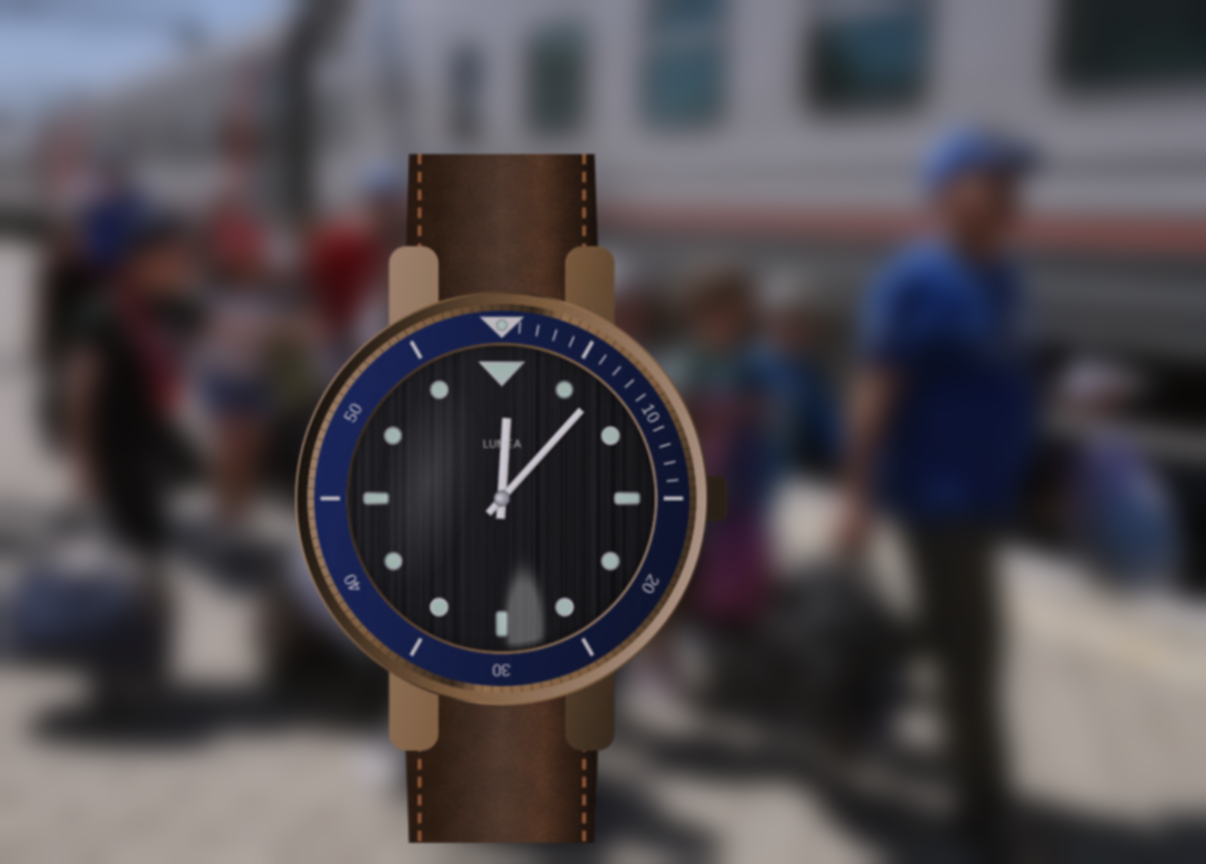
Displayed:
12.07
